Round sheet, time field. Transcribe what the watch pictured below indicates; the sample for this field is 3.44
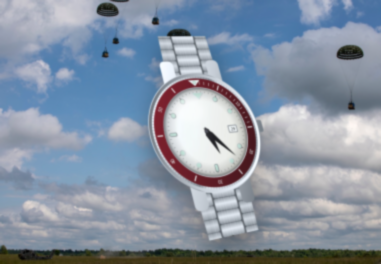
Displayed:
5.23
